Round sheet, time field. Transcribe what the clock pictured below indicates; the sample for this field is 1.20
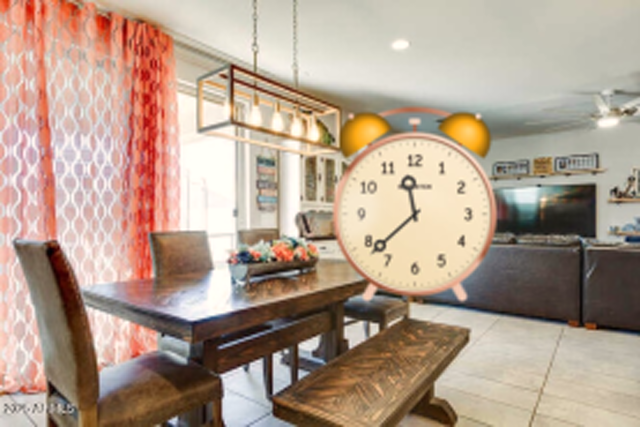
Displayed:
11.38
